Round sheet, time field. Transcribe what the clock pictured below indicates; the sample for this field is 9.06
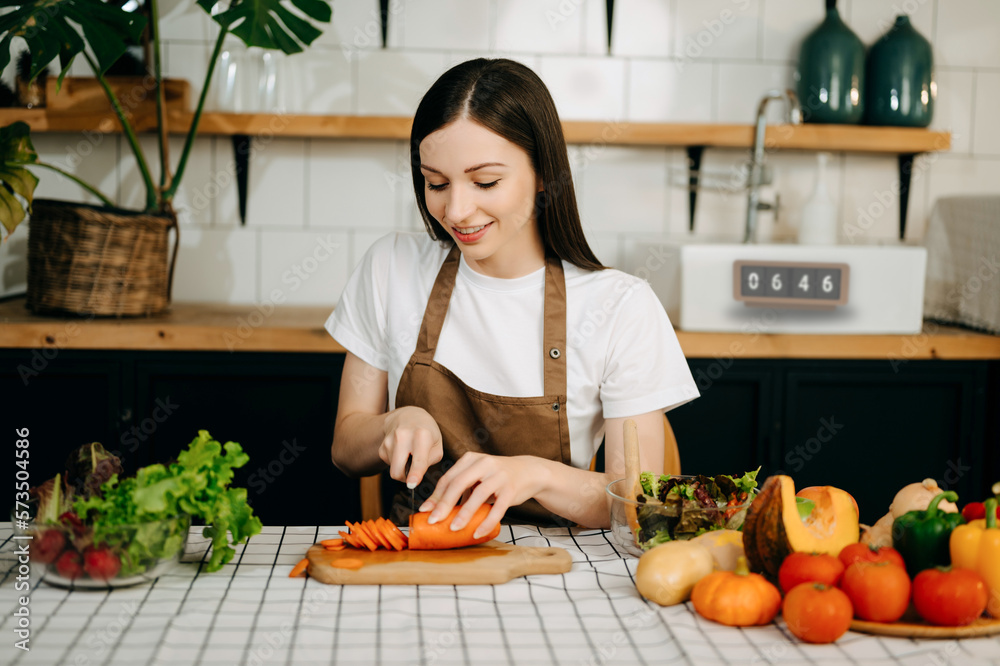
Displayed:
6.46
